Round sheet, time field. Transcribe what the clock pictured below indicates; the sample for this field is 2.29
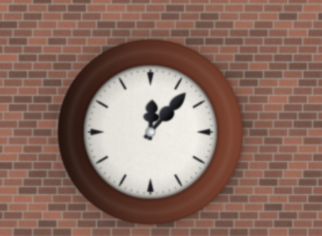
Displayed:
12.07
